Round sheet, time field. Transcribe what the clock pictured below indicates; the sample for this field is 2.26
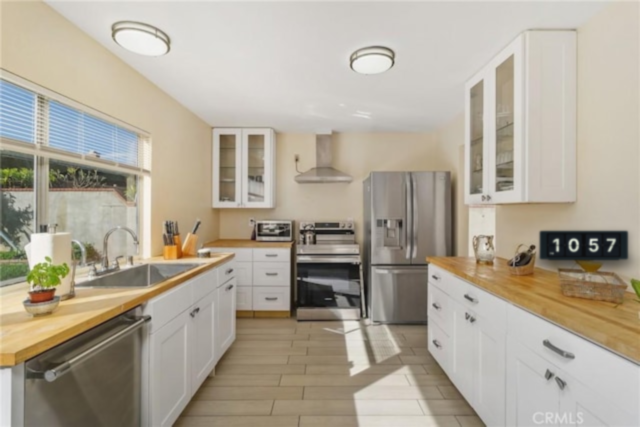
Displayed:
10.57
